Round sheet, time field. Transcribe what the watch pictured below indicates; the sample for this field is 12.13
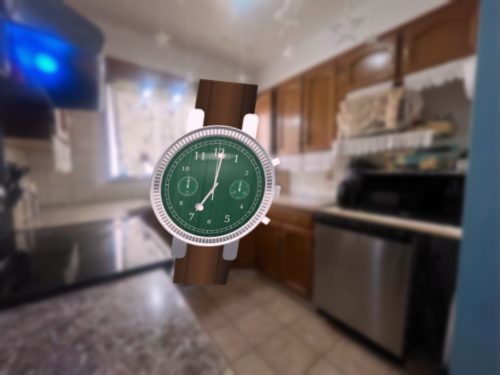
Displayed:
7.01
